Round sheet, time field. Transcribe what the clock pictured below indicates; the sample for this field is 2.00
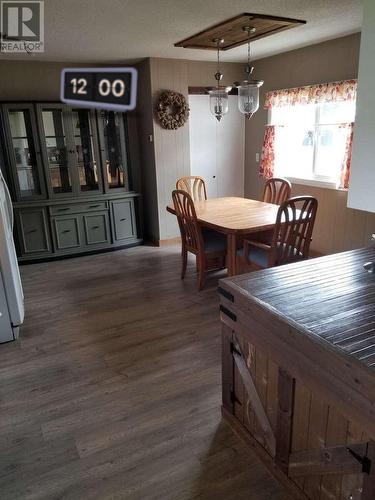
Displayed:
12.00
